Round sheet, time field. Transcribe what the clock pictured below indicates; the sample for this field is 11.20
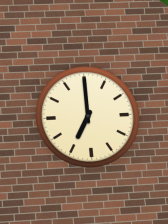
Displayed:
7.00
